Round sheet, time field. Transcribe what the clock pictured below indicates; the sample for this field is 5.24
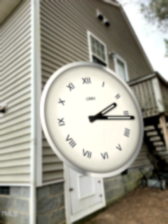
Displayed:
2.16
